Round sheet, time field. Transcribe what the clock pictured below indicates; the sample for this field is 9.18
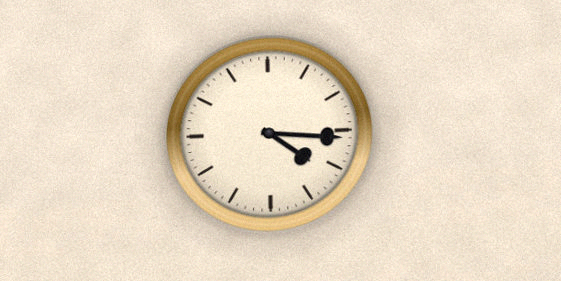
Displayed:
4.16
